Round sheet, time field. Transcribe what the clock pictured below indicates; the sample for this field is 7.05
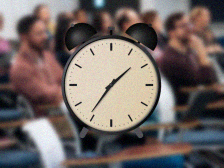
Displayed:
1.36
